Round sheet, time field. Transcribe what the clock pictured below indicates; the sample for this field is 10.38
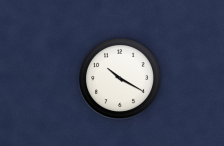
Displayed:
10.20
